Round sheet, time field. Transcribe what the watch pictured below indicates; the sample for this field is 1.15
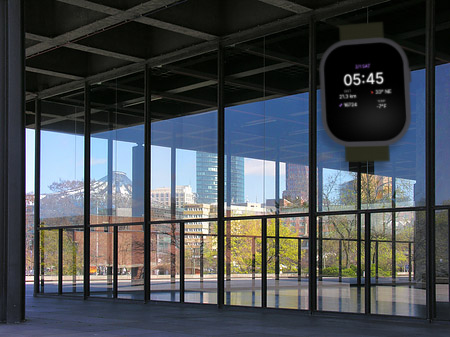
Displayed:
5.45
